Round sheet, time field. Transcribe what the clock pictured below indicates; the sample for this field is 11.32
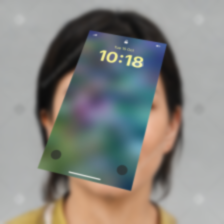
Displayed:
10.18
